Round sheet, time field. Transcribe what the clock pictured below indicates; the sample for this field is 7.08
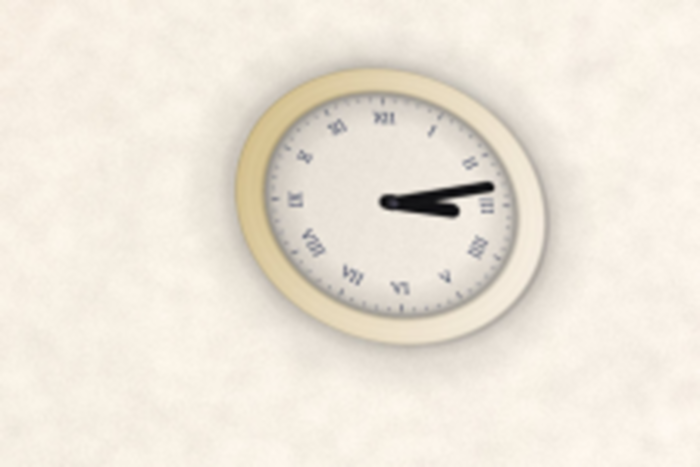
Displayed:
3.13
